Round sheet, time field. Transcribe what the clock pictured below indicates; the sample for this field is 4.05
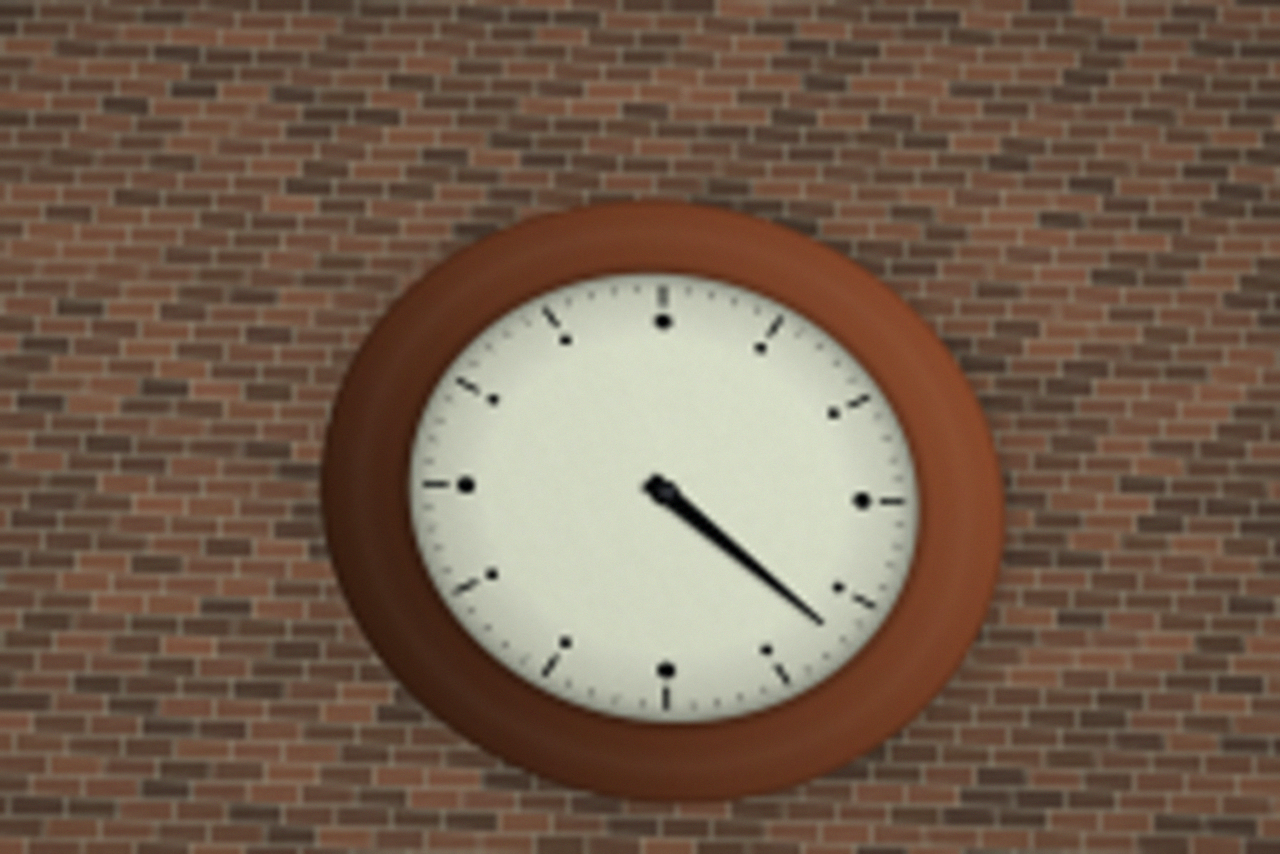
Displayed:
4.22
